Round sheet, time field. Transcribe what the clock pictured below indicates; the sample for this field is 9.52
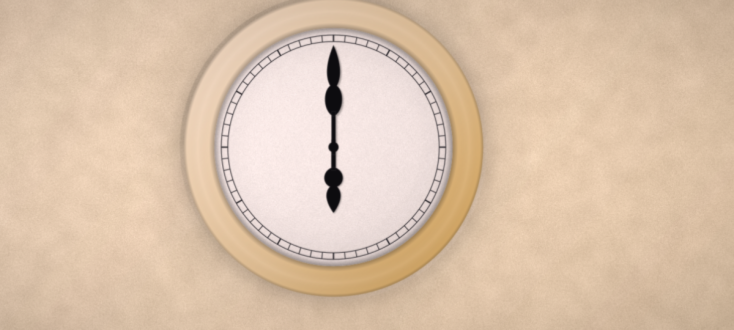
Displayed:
6.00
